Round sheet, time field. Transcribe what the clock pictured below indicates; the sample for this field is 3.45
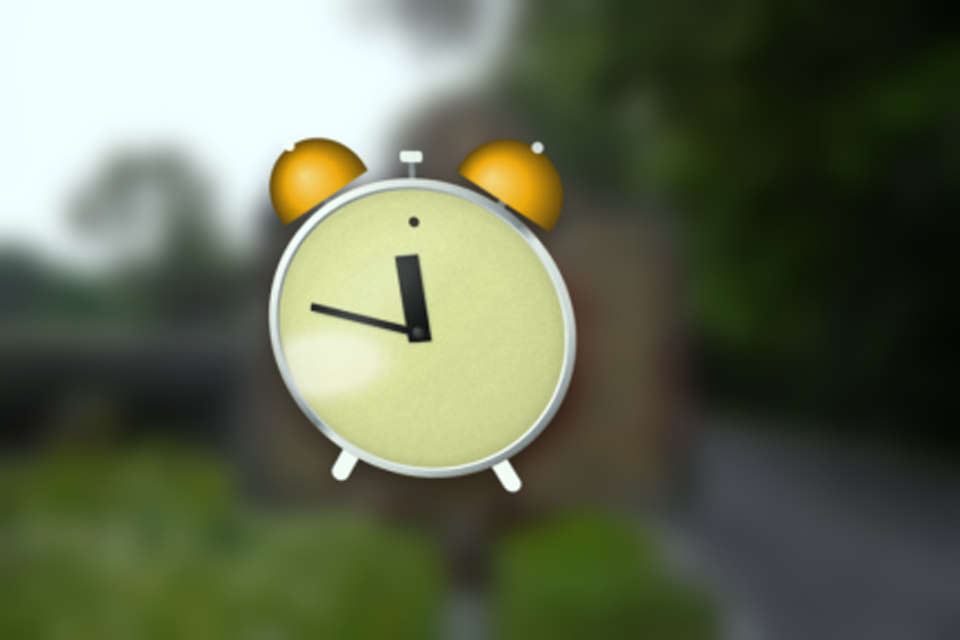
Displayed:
11.47
